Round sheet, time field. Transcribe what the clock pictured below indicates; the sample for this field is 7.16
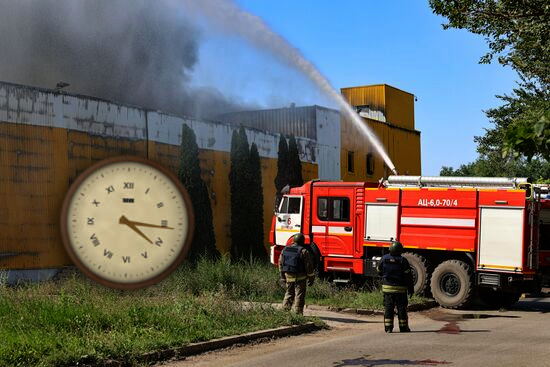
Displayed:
4.16
